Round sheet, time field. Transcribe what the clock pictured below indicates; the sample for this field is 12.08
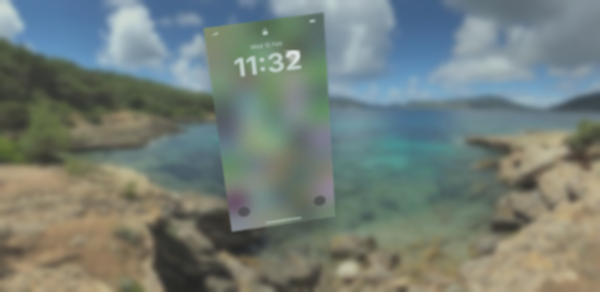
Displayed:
11.32
